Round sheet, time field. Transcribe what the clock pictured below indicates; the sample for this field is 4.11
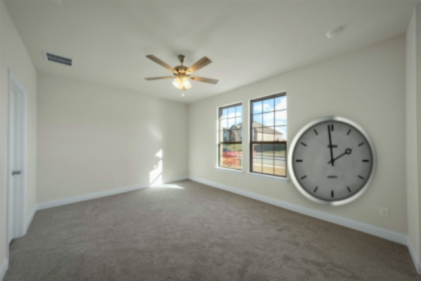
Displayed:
1.59
